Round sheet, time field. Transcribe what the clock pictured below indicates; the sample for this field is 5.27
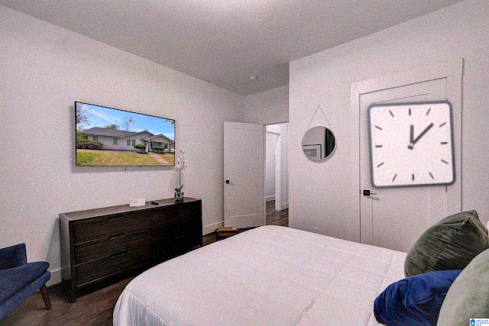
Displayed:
12.08
